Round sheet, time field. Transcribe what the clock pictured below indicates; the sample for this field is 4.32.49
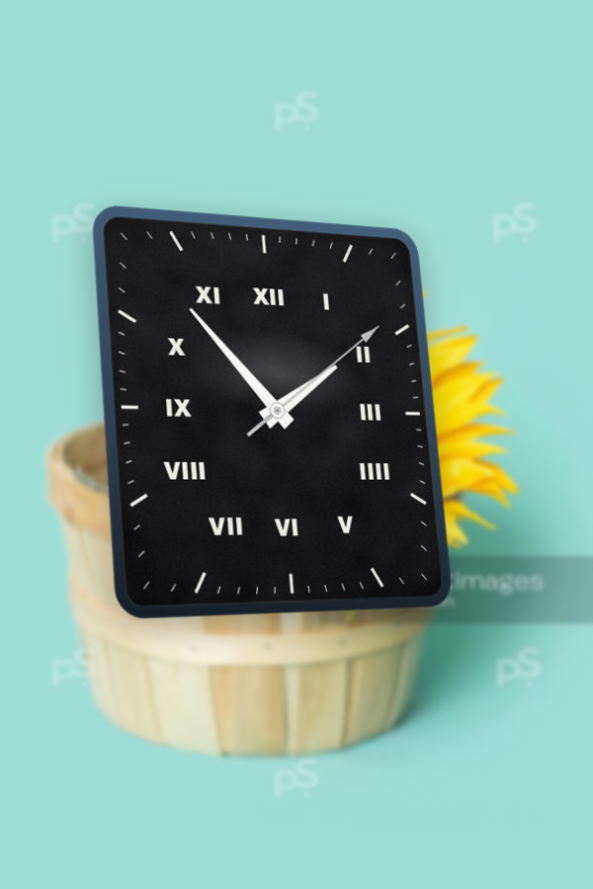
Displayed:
1.53.09
